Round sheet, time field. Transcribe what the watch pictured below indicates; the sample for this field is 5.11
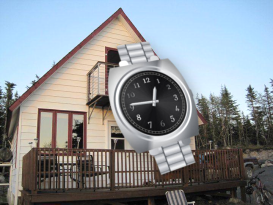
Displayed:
12.46
